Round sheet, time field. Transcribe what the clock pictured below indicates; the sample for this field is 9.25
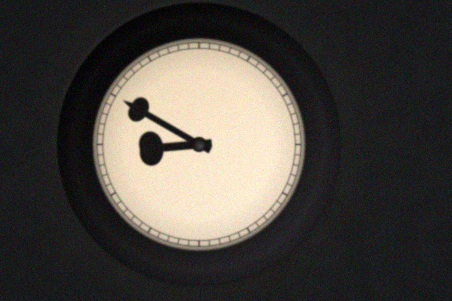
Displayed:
8.50
